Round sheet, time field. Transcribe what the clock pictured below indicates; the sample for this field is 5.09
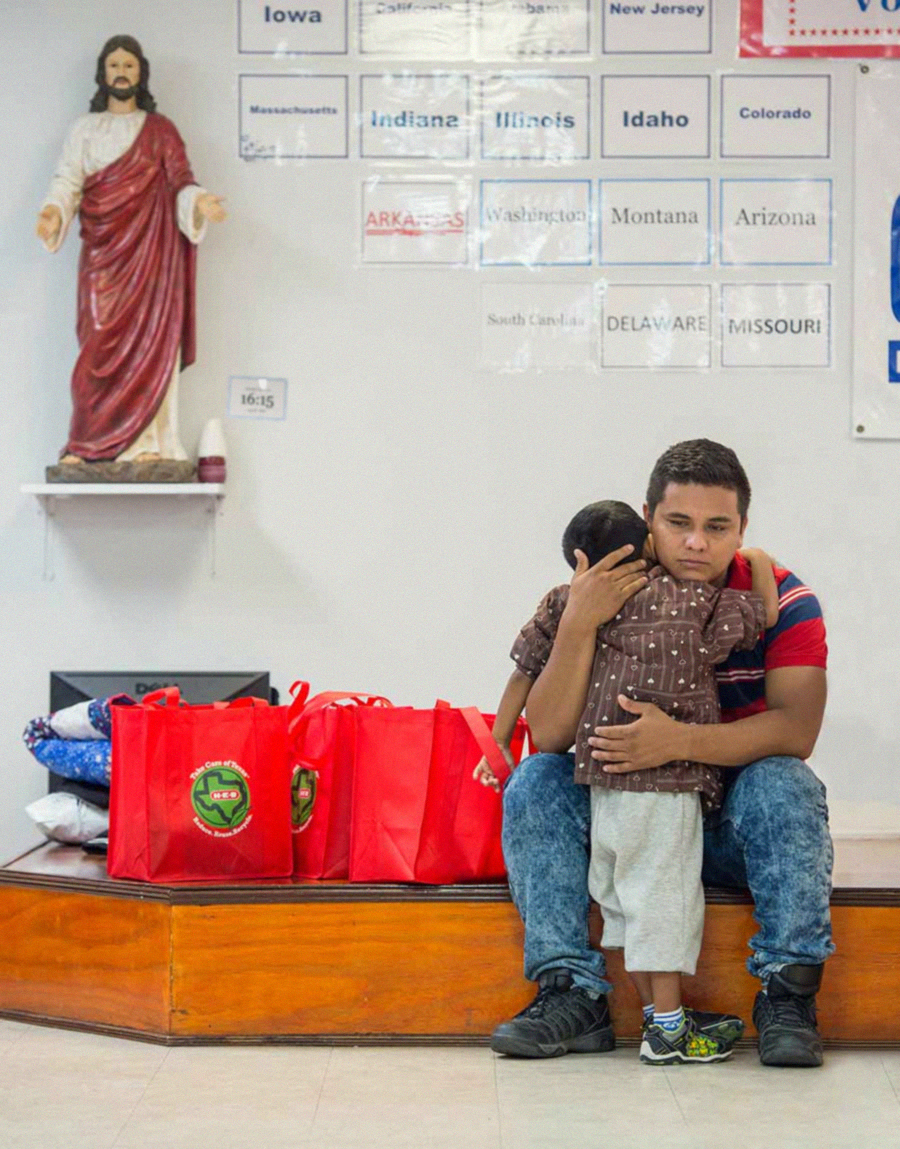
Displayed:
16.15
